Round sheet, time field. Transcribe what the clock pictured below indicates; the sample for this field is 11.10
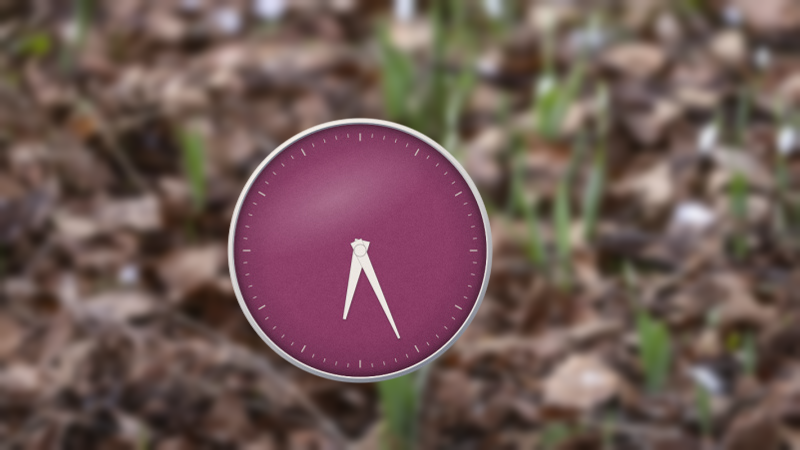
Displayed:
6.26
